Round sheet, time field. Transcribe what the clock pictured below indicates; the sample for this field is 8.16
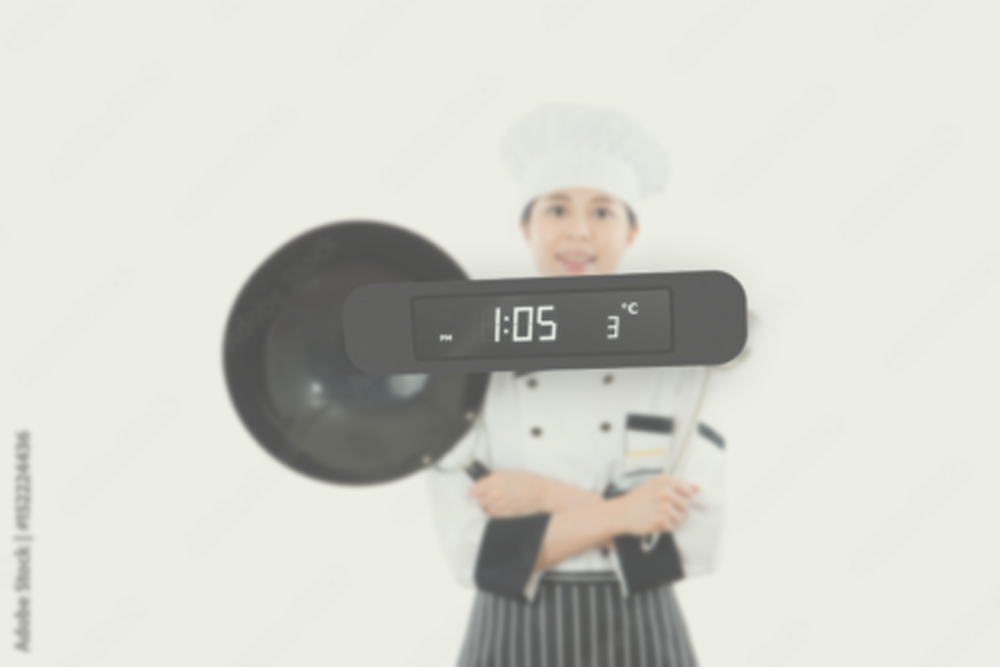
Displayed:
1.05
